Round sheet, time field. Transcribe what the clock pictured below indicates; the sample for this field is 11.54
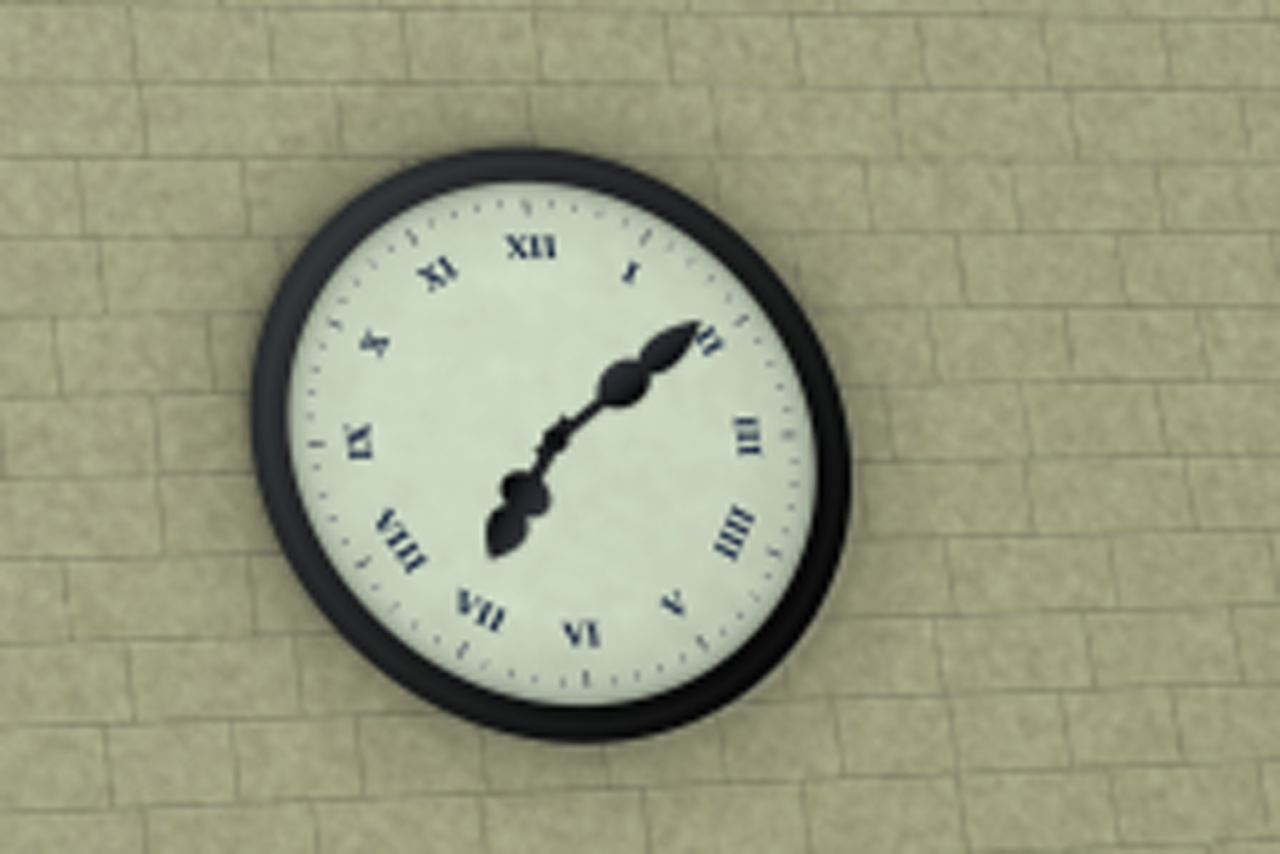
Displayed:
7.09
